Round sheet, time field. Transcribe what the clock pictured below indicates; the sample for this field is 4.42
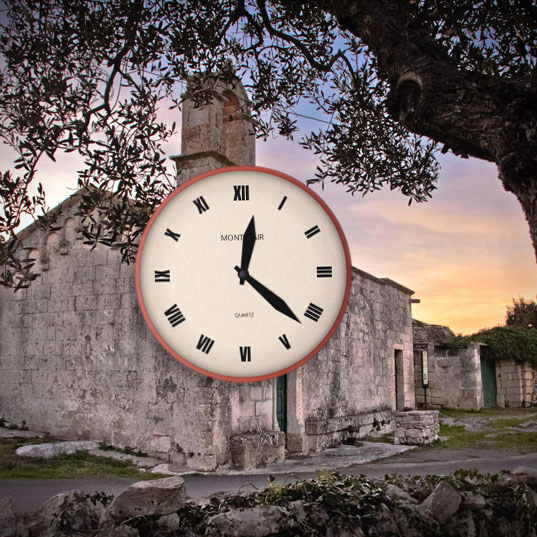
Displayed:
12.22
